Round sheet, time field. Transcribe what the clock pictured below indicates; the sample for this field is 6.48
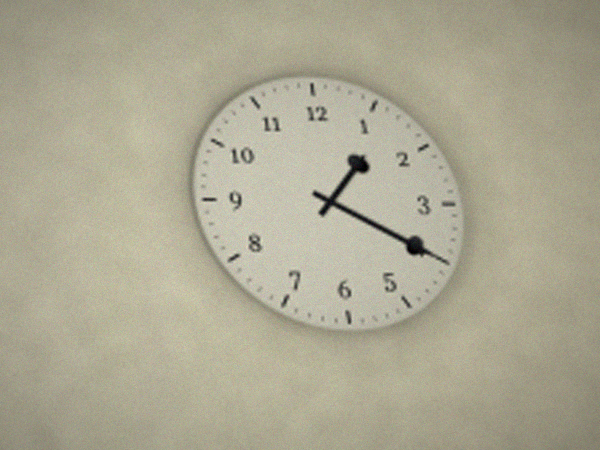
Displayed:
1.20
